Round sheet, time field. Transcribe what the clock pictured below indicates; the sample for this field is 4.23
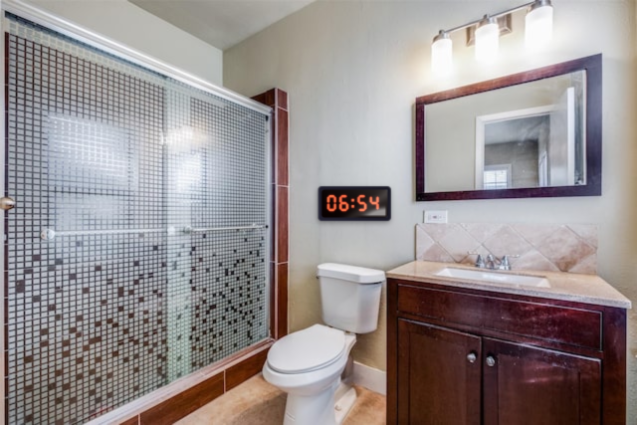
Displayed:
6.54
